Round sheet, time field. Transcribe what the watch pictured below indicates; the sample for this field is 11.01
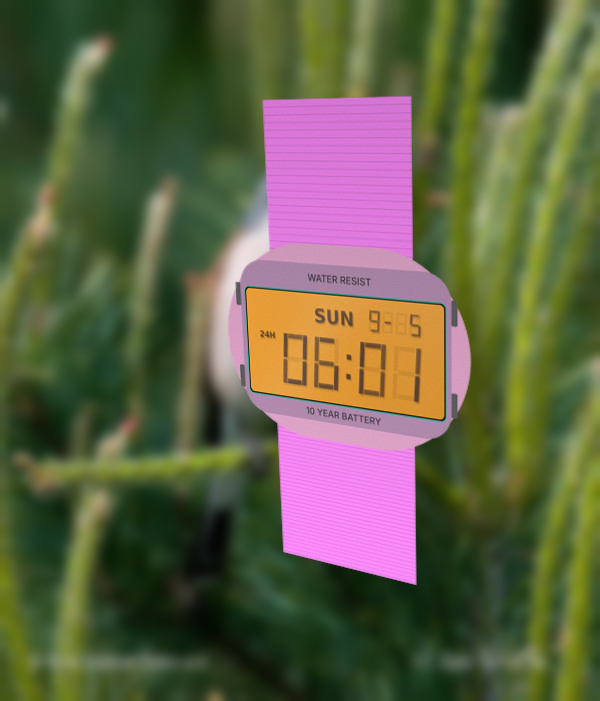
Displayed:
6.01
